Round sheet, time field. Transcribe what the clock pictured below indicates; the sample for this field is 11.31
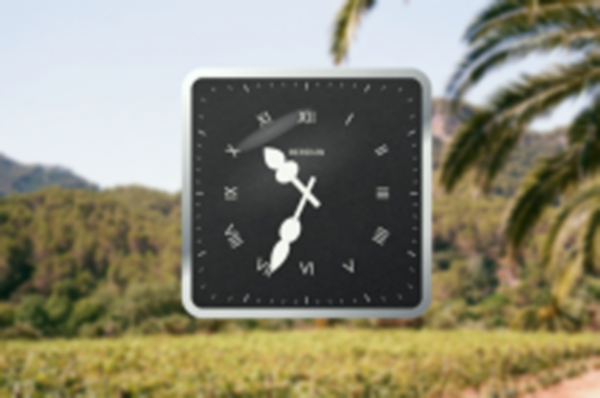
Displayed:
10.34
